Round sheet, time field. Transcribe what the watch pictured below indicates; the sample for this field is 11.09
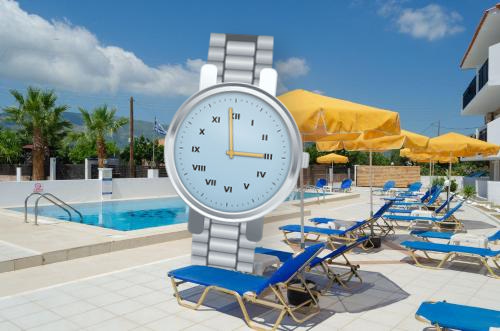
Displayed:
2.59
